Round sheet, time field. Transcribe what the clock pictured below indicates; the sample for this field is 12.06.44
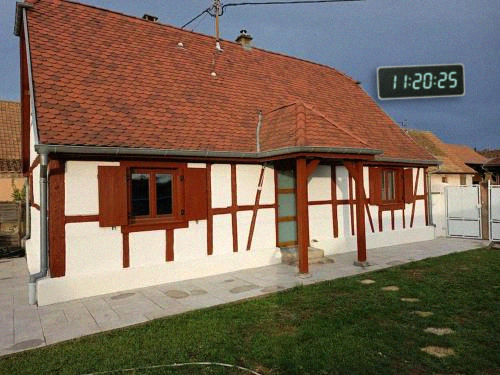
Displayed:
11.20.25
